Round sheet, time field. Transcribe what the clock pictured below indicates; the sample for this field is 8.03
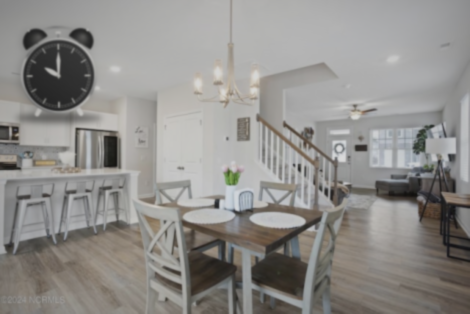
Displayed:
10.00
